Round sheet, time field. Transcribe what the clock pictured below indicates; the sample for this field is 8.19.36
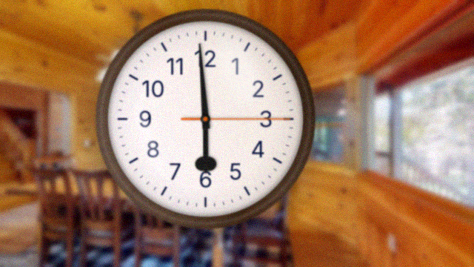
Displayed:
5.59.15
